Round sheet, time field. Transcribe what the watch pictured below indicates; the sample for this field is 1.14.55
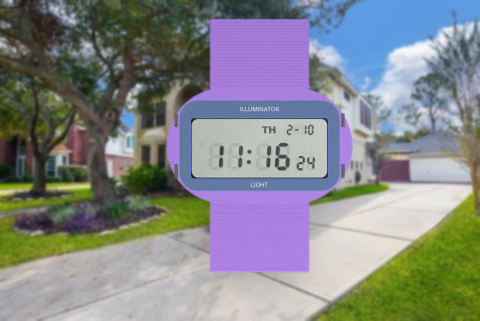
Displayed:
11.16.24
